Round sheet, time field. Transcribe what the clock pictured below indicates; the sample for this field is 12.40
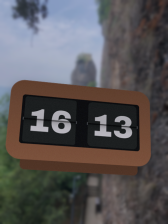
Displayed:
16.13
